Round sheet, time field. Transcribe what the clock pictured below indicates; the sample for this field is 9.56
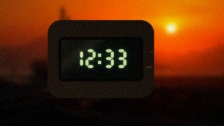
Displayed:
12.33
